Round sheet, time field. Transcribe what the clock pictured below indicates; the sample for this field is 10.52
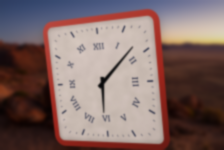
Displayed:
6.08
